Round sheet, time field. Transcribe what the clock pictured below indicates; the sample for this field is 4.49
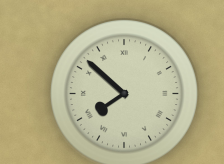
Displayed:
7.52
